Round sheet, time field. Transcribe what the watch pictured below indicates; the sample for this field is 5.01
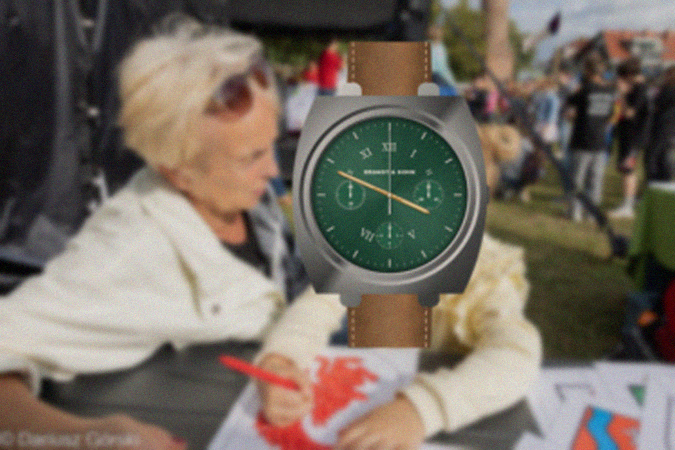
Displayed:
3.49
